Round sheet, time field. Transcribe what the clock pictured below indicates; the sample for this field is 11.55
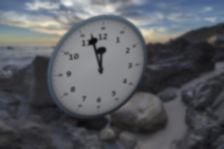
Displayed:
11.57
